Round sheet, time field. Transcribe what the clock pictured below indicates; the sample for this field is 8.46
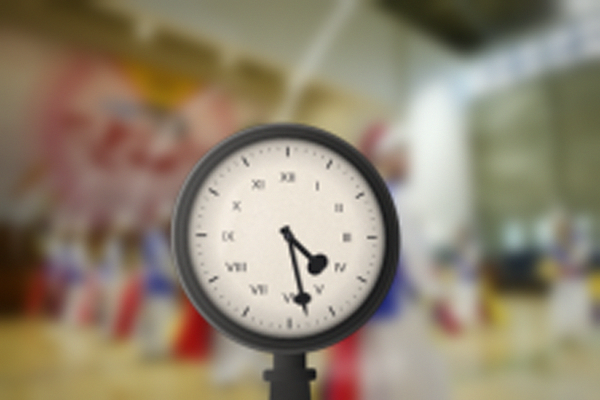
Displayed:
4.28
